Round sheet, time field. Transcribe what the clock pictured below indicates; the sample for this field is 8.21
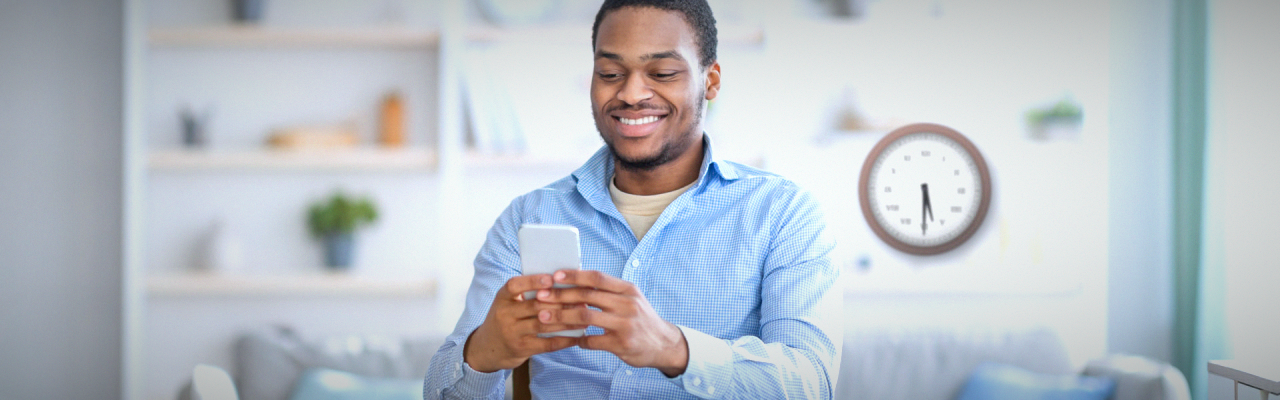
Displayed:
5.30
